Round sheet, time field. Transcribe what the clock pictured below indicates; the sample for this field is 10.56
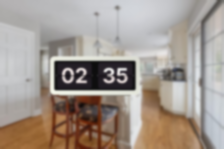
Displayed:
2.35
